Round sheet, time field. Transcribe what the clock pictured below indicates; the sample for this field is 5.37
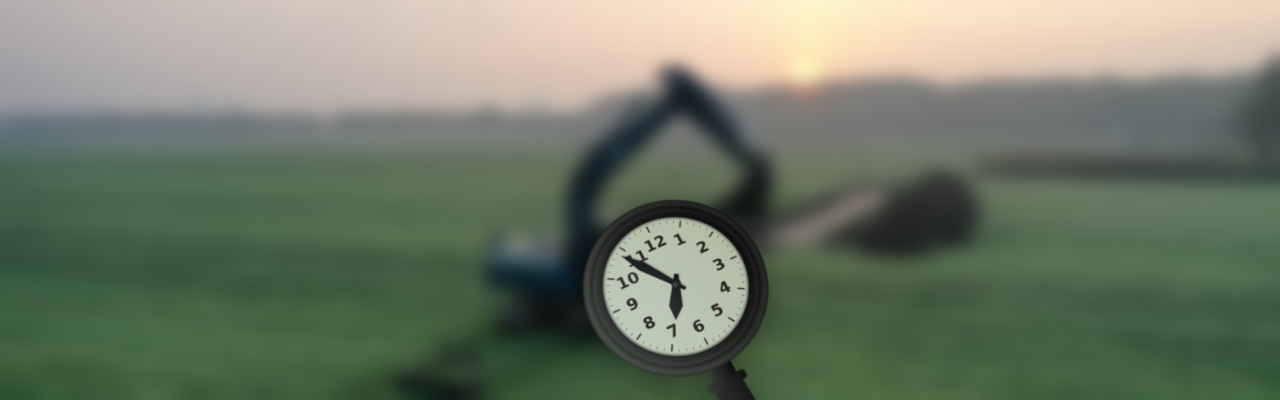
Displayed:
6.54
